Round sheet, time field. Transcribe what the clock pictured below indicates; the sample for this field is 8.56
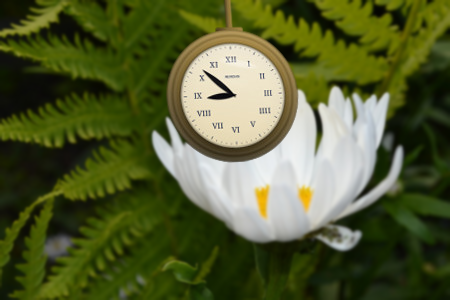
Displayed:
8.52
